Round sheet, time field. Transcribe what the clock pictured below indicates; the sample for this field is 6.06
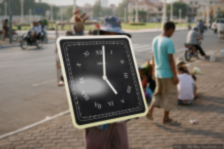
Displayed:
5.02
